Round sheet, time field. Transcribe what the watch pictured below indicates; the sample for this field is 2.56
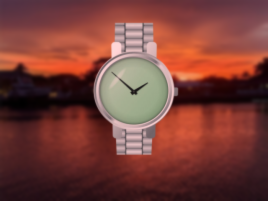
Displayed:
1.52
